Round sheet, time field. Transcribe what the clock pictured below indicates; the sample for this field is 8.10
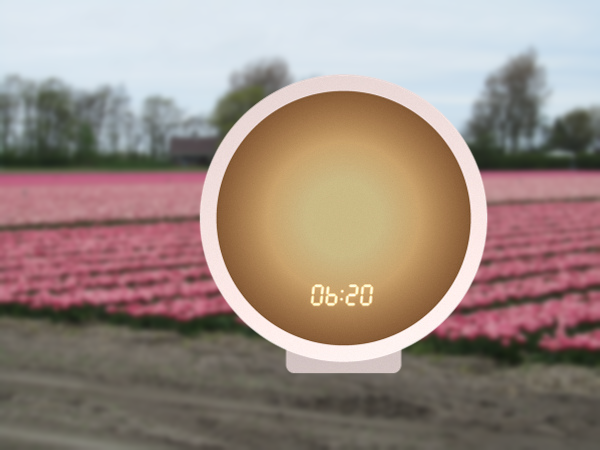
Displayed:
6.20
